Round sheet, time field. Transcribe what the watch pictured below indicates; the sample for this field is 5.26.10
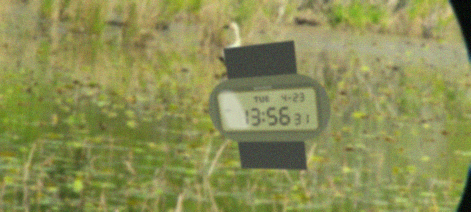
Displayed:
13.56.31
